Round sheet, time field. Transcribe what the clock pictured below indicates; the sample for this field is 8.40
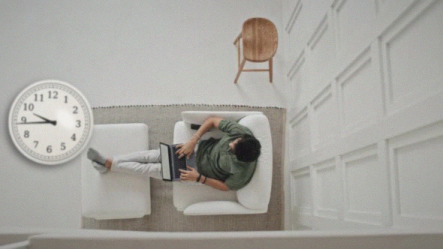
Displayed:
9.44
